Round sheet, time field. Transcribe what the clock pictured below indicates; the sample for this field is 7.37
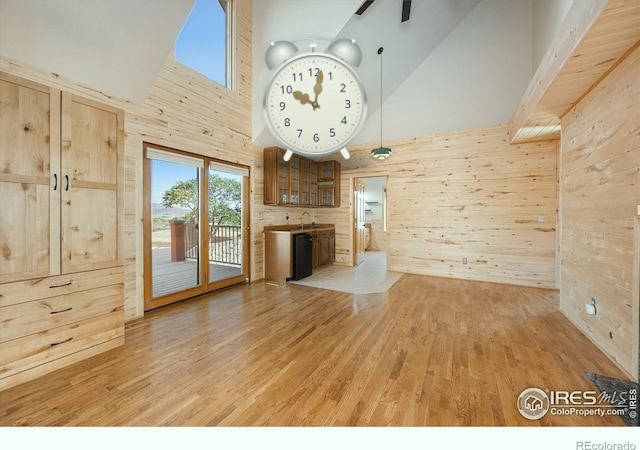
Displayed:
10.02
